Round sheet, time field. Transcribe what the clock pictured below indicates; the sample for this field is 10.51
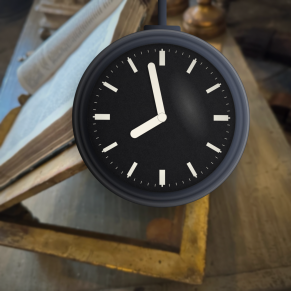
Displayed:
7.58
